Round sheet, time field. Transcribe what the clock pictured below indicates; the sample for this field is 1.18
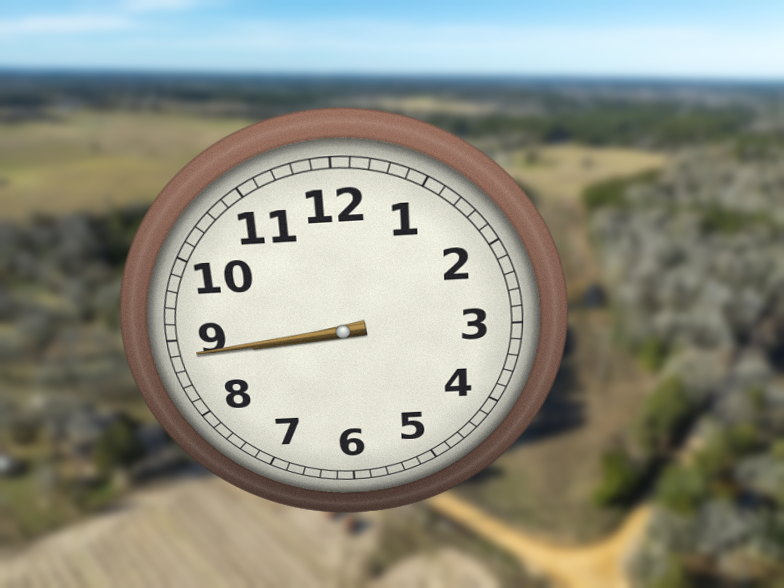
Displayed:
8.44
